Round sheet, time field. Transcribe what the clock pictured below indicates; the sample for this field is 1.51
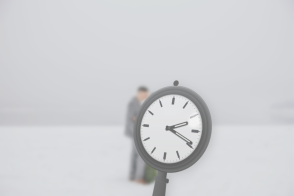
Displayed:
2.19
